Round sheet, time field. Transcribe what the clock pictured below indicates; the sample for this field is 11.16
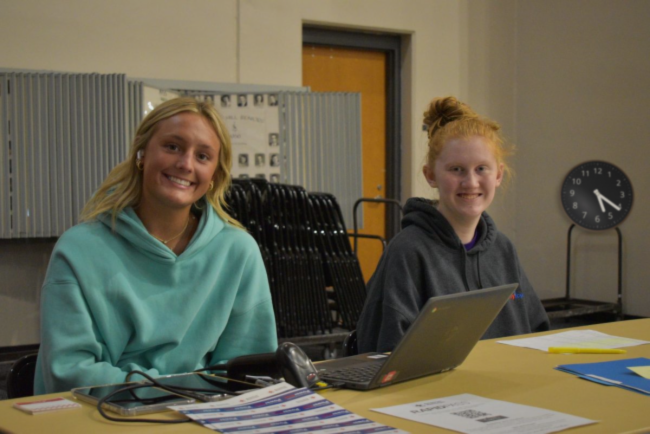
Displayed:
5.21
